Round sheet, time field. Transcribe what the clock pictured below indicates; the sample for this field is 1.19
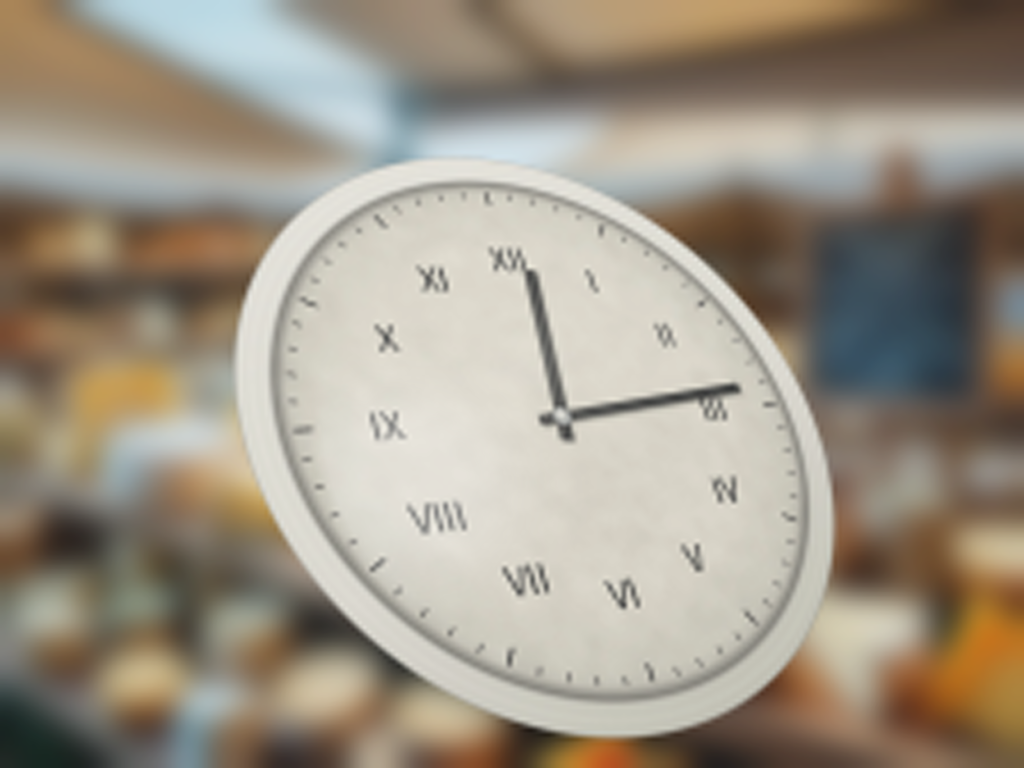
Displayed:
12.14
